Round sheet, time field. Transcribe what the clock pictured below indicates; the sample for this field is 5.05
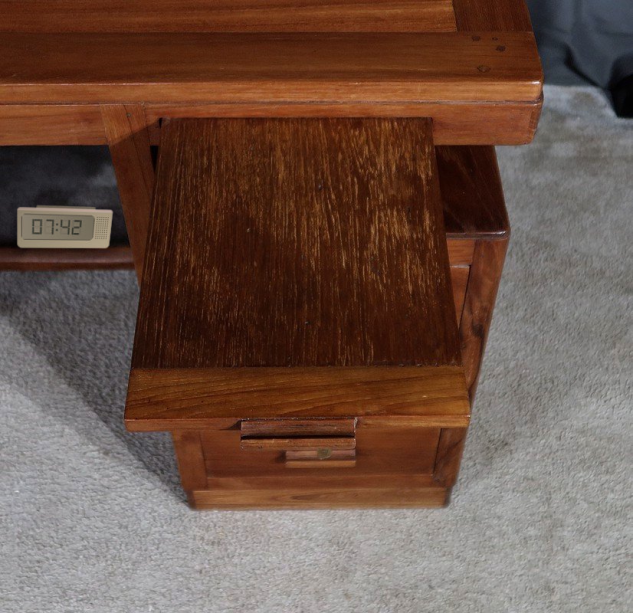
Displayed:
7.42
